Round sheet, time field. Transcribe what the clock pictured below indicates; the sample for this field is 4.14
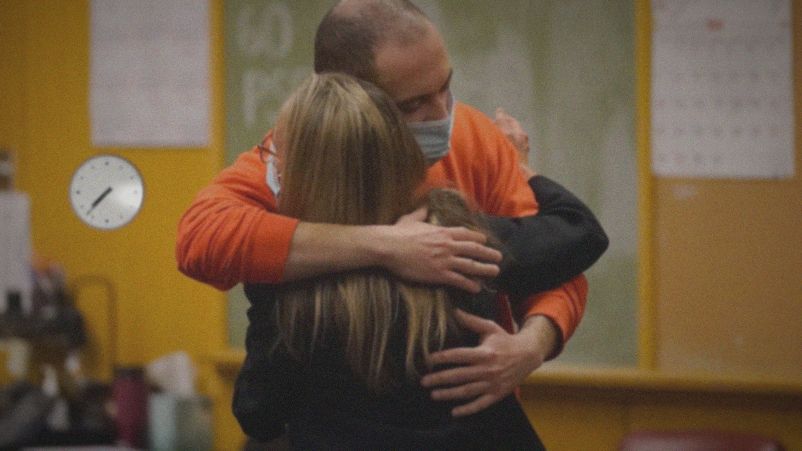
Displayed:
7.37
